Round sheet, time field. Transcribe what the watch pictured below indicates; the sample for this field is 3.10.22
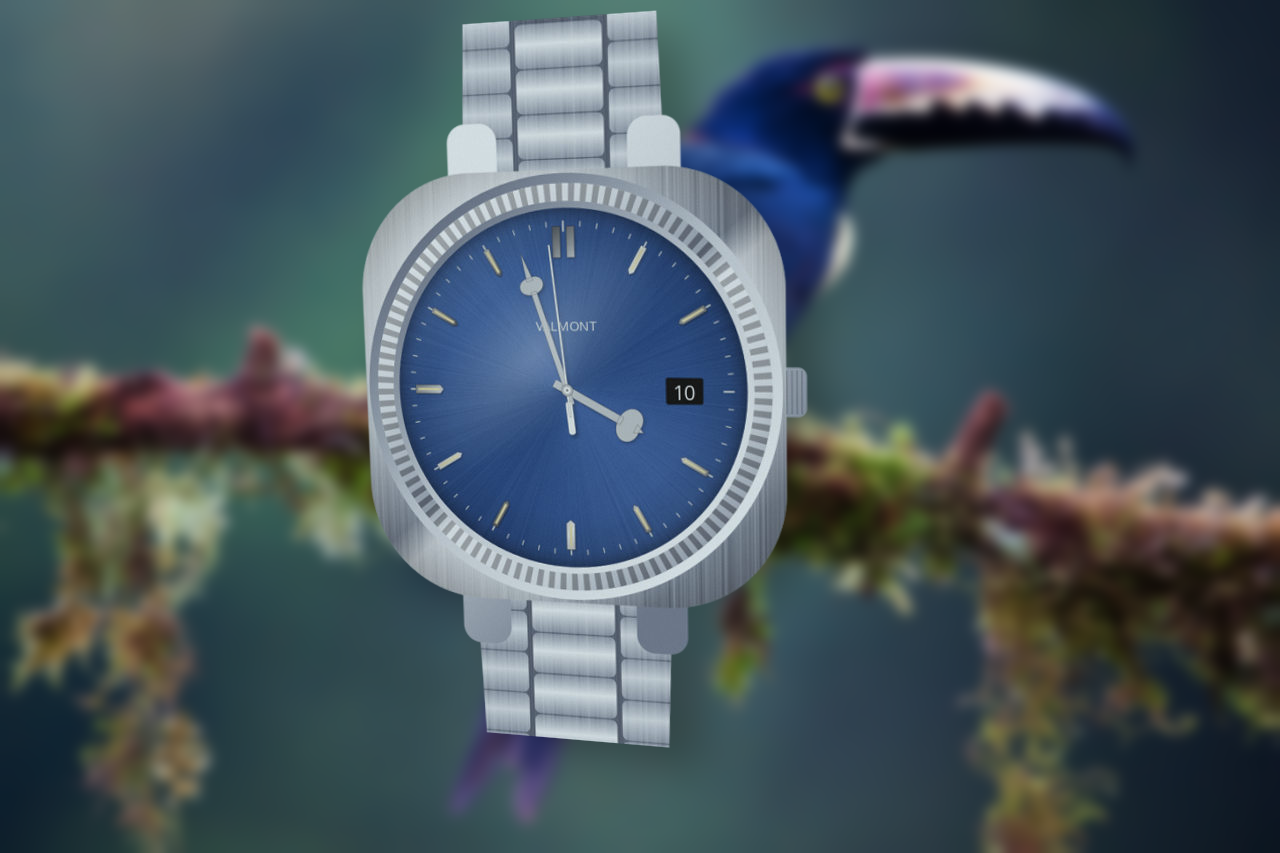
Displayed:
3.56.59
